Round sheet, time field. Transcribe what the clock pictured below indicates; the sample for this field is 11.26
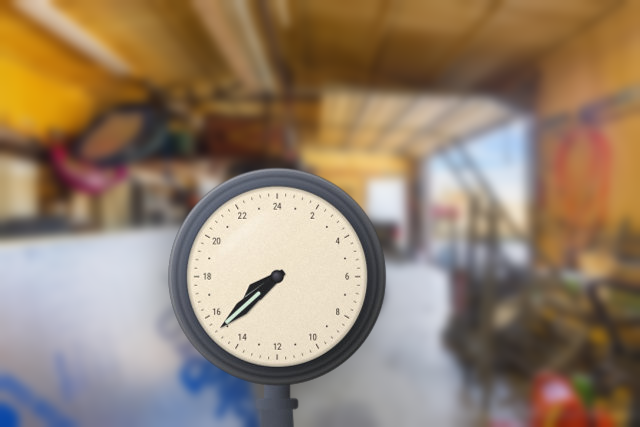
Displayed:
15.38
